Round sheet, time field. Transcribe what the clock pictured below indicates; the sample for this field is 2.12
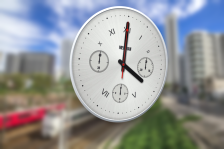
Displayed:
4.00
